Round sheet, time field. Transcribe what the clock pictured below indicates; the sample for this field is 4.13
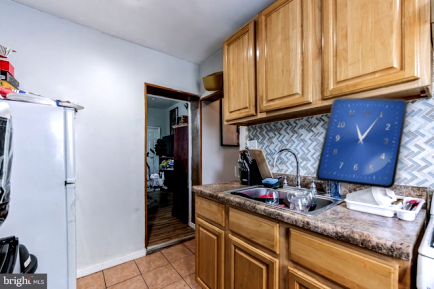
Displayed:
11.05
